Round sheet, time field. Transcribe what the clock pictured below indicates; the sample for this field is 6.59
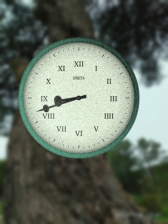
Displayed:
8.42
